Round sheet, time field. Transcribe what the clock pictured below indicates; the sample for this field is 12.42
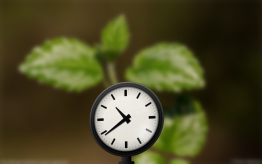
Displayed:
10.39
